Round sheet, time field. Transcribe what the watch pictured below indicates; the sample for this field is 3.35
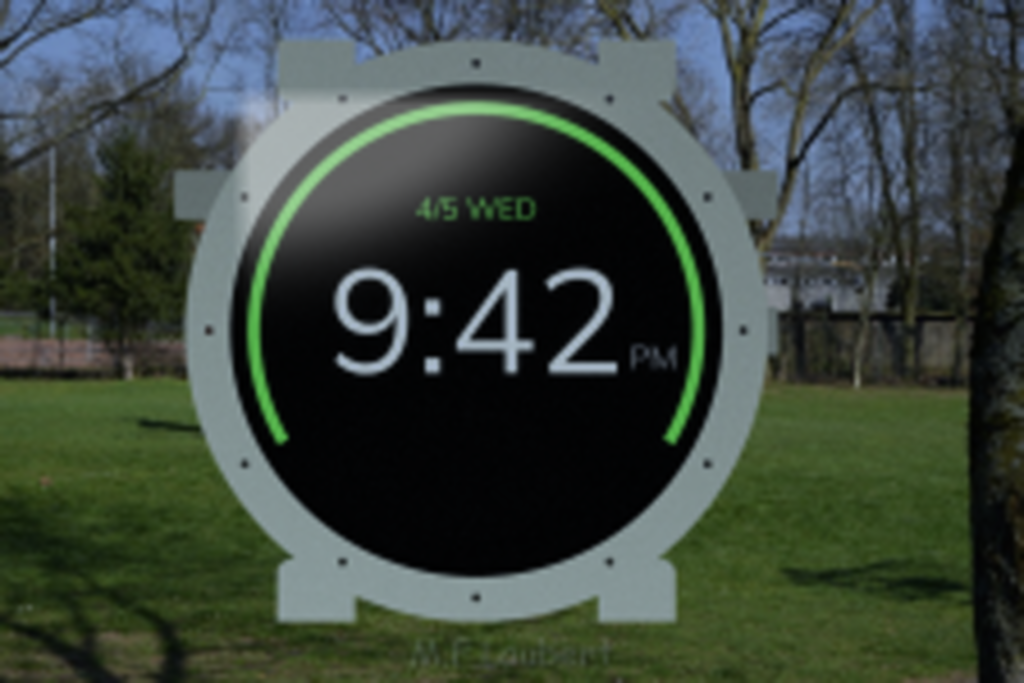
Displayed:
9.42
